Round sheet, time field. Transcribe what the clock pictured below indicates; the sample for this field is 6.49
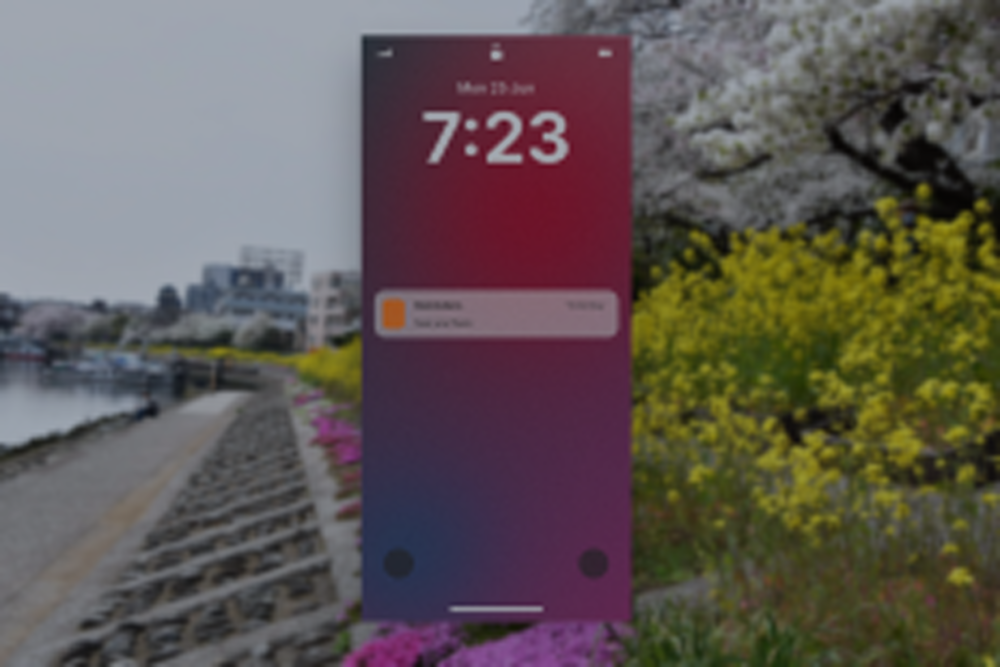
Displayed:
7.23
